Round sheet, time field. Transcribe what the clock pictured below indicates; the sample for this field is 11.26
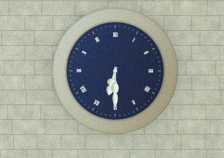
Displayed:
6.30
